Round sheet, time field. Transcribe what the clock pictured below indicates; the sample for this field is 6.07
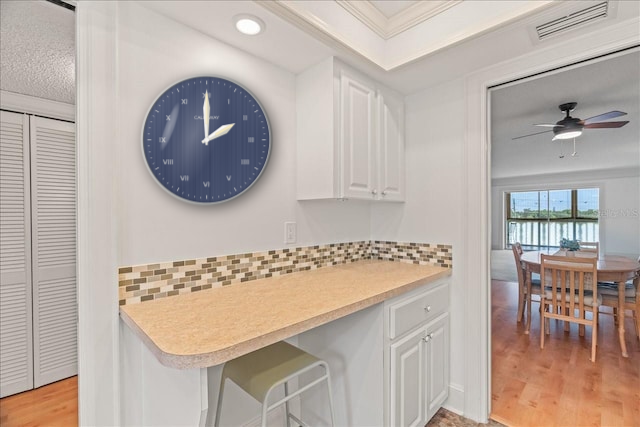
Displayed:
2.00
